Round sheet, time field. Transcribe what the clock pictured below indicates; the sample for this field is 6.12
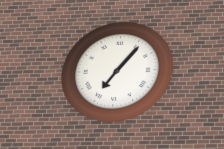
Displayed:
7.06
